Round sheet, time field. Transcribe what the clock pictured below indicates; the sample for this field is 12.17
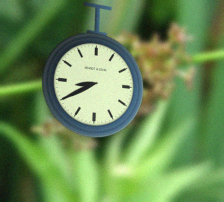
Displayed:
8.40
